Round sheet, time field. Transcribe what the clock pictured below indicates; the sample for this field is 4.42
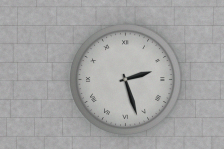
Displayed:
2.27
